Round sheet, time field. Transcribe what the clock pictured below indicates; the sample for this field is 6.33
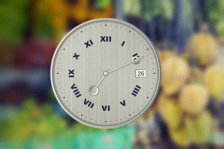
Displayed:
7.11
